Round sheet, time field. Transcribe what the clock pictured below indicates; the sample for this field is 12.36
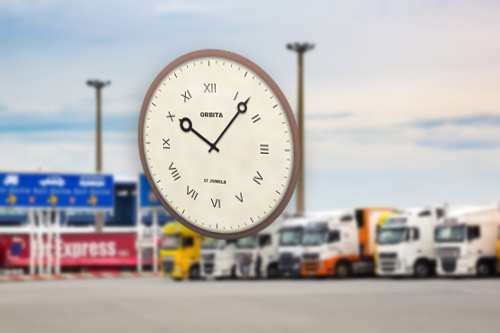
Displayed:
10.07
